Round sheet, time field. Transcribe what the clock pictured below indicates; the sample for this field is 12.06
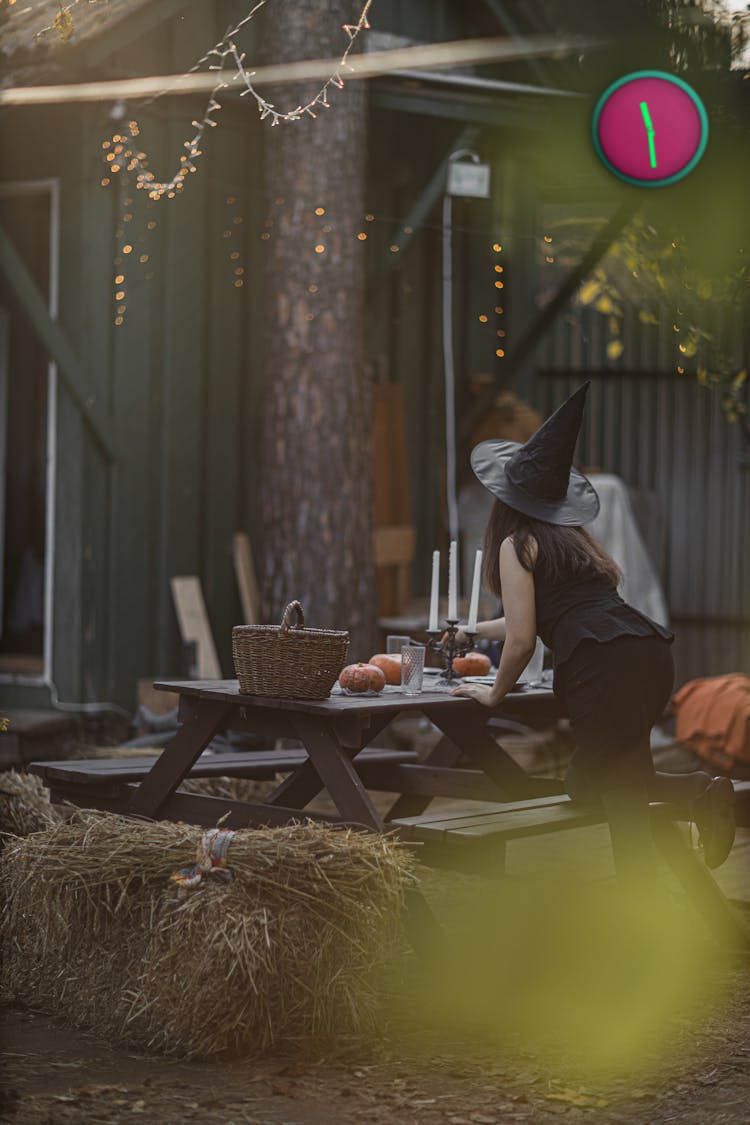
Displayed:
11.29
